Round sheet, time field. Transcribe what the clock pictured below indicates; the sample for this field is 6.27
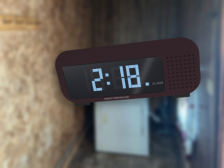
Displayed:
2.18
